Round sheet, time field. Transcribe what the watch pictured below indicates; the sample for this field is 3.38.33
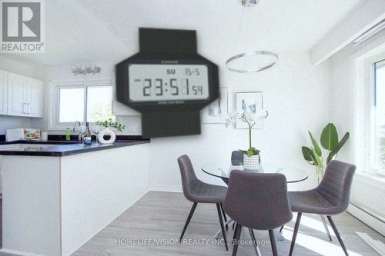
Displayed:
23.51.54
